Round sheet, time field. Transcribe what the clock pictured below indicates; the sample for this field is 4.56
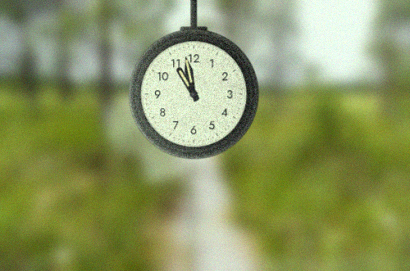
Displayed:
10.58
